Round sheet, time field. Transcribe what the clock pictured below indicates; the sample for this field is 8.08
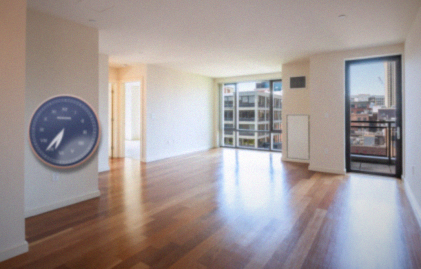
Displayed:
6.36
